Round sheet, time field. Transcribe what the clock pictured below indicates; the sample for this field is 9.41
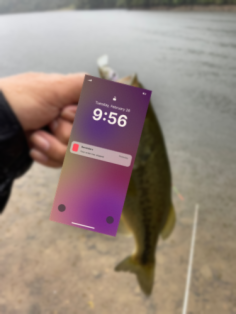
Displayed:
9.56
